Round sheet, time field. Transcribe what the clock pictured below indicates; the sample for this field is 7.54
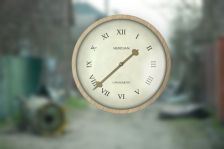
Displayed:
1.38
